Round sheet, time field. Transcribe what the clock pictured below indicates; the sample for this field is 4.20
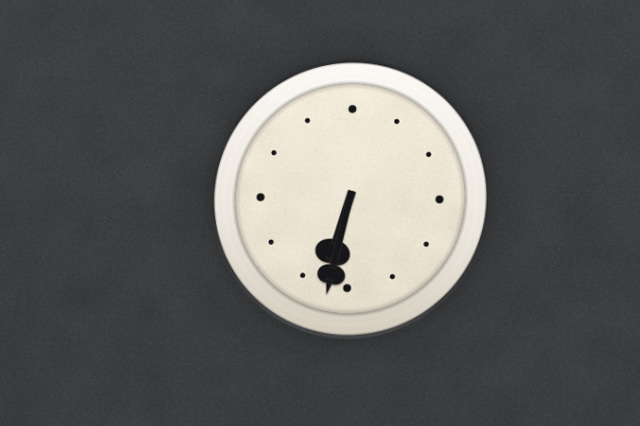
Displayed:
6.32
